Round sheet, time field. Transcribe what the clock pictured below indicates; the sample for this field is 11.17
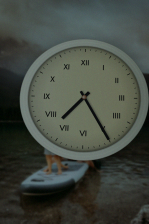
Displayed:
7.25
